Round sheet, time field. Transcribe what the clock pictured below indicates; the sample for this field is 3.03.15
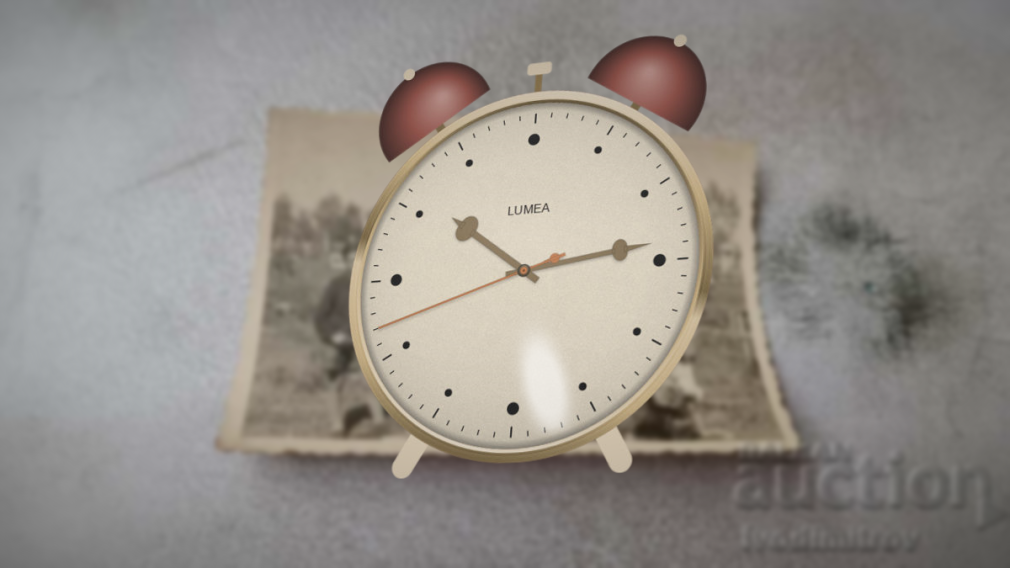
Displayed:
10.13.42
